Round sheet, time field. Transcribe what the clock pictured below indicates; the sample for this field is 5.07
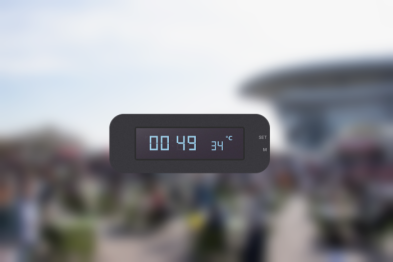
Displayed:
0.49
